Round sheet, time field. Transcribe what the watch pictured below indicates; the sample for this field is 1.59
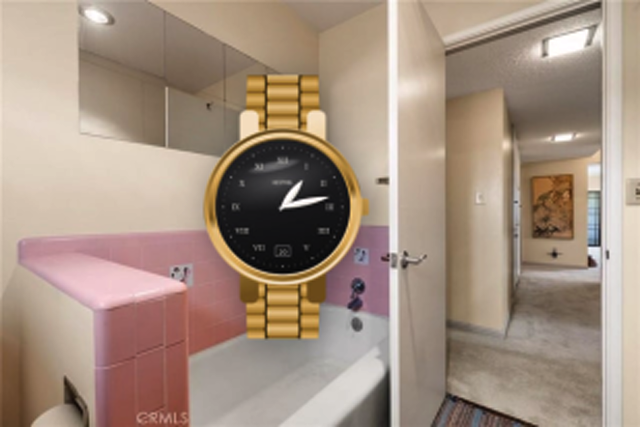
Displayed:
1.13
